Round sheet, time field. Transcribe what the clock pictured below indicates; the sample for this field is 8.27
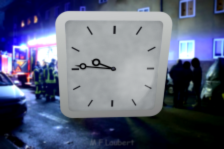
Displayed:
9.46
